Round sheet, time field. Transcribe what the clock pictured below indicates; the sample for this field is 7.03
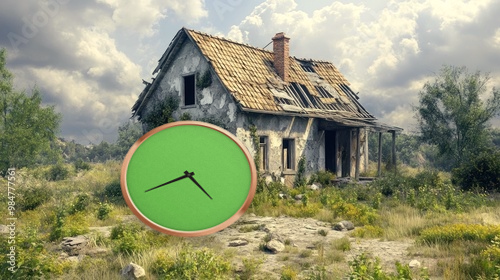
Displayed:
4.41
